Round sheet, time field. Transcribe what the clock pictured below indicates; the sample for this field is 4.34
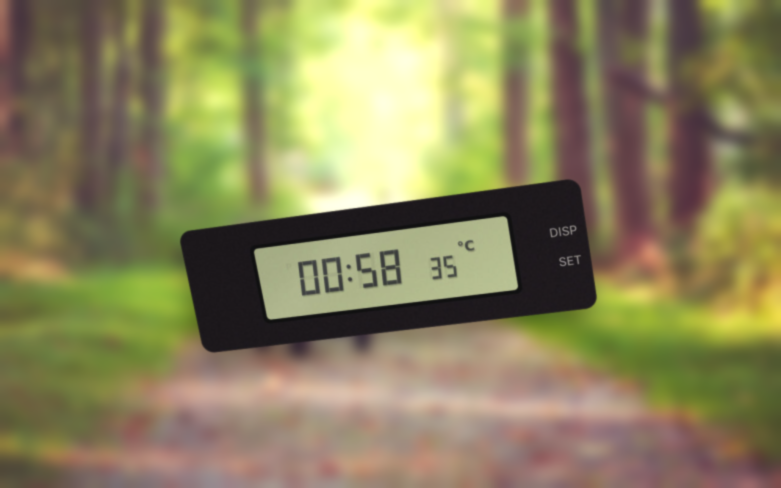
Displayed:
0.58
